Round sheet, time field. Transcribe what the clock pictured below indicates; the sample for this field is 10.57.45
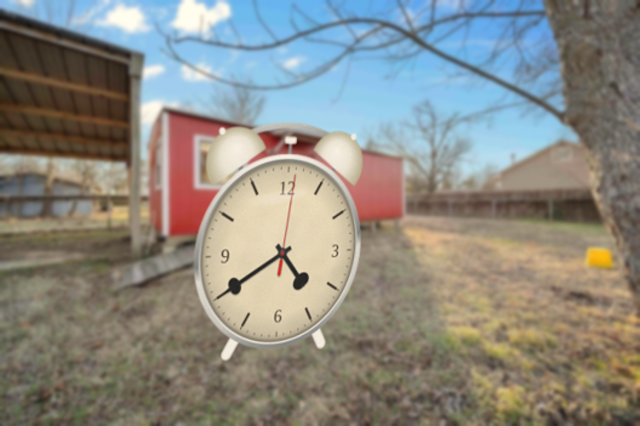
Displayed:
4.40.01
